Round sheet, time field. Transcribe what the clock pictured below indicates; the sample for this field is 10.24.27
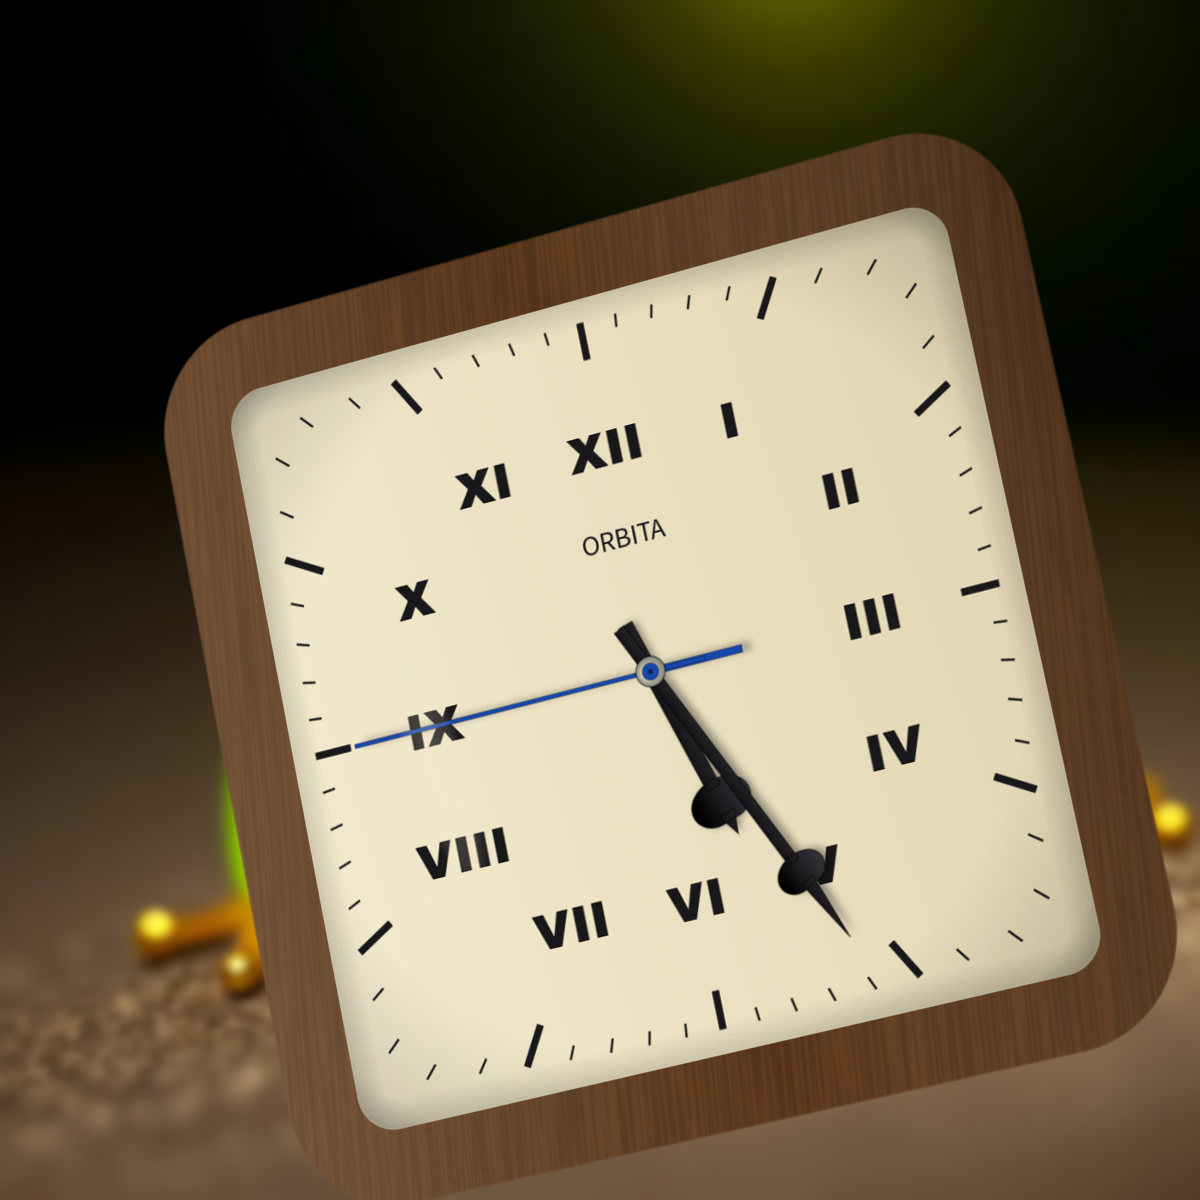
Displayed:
5.25.45
